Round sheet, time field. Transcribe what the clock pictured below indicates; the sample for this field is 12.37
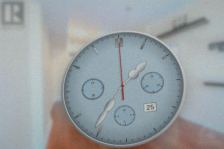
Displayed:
1.36
